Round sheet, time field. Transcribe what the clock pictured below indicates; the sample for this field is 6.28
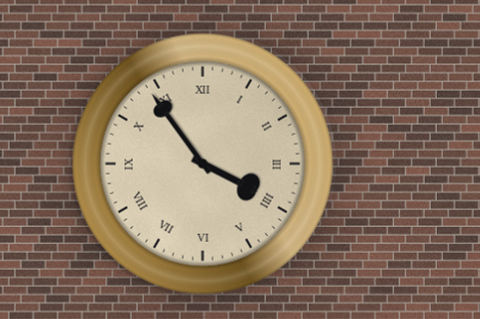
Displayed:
3.54
